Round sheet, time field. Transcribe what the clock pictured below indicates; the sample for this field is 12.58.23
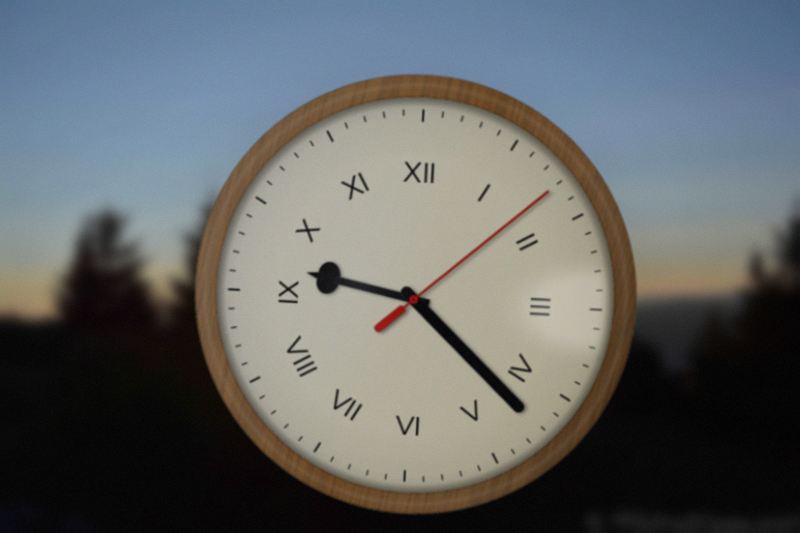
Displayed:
9.22.08
